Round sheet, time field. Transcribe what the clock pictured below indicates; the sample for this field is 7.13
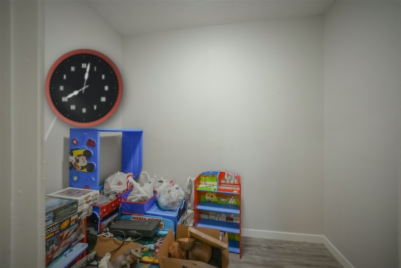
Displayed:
8.02
